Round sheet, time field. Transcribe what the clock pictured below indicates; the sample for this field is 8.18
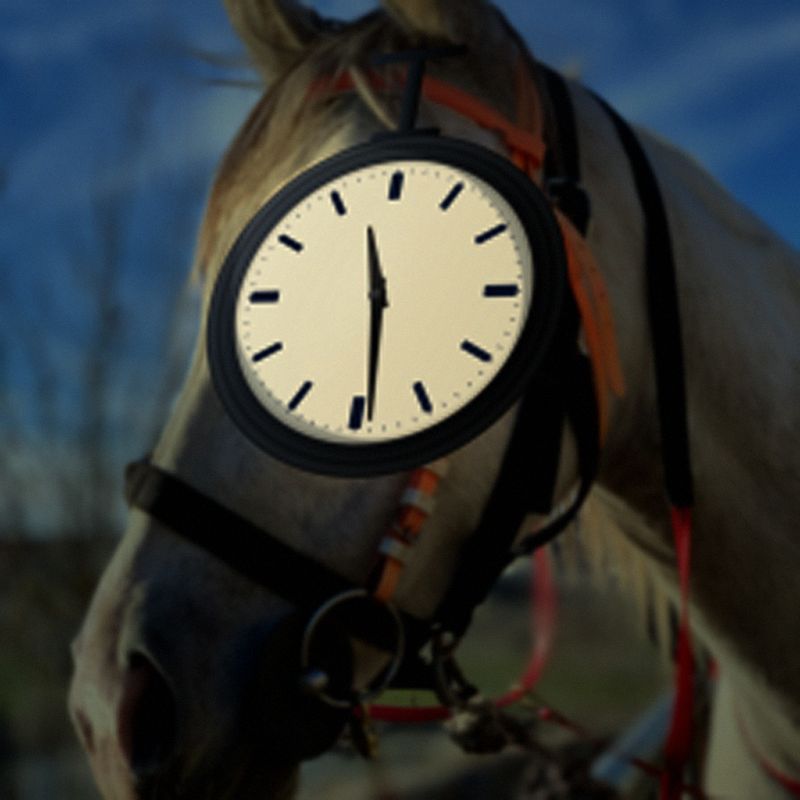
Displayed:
11.29
